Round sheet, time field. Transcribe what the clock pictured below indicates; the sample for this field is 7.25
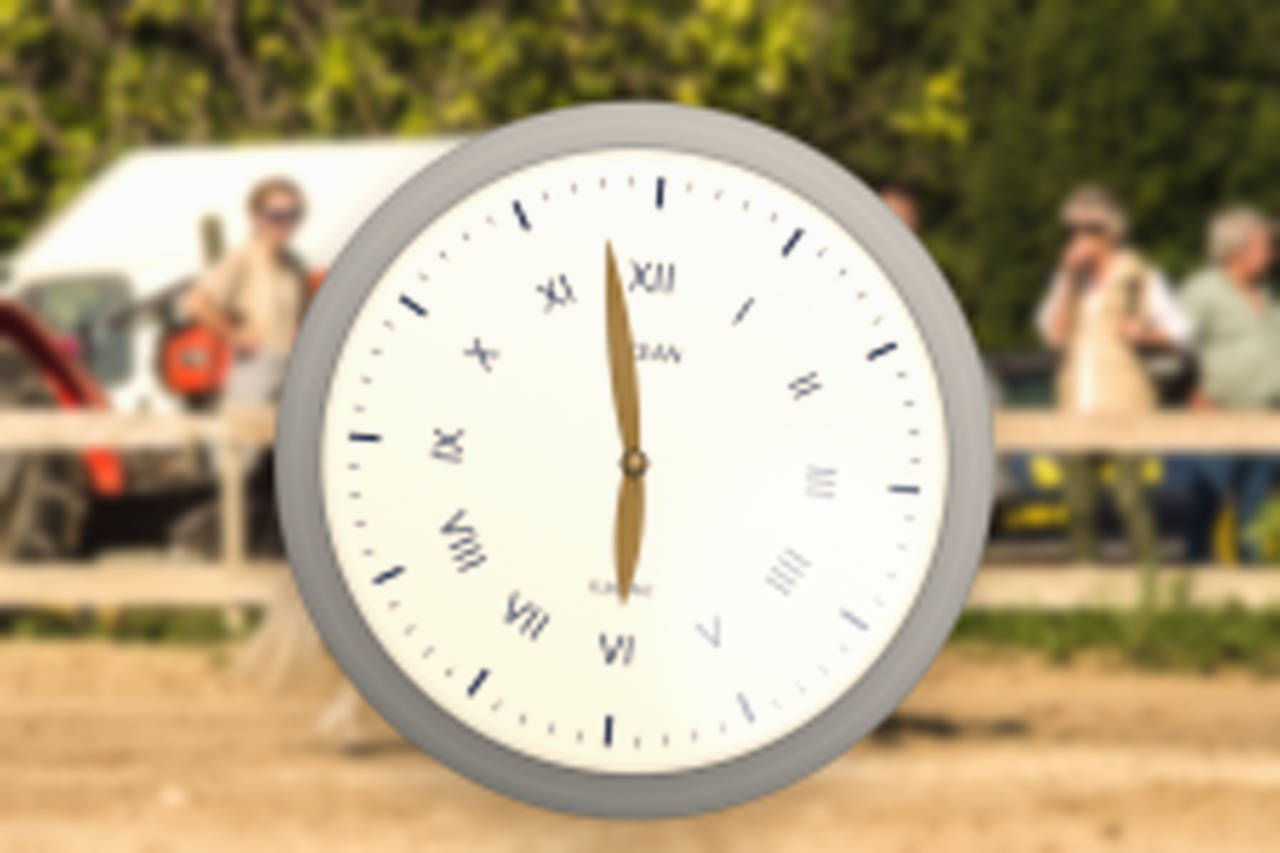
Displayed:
5.58
